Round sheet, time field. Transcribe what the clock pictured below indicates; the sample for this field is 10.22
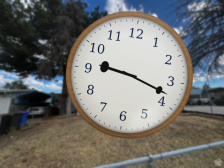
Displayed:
9.18
